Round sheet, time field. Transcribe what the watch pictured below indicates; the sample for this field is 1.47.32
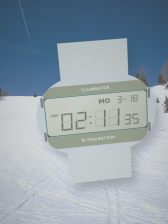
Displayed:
2.11.35
